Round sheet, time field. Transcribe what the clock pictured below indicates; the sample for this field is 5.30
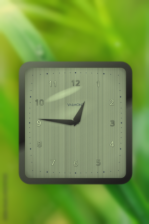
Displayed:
12.46
